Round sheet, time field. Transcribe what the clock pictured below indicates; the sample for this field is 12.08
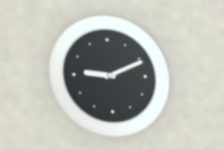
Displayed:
9.11
